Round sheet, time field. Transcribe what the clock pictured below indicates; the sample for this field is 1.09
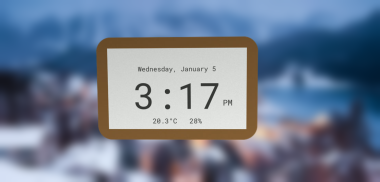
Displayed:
3.17
